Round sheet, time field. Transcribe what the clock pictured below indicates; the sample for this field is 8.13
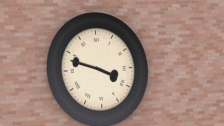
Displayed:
3.48
